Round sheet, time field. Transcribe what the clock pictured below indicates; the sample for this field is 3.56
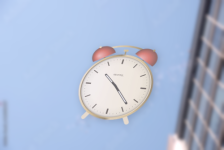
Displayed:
10.23
